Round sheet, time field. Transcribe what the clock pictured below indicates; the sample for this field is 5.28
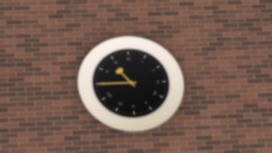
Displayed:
10.45
